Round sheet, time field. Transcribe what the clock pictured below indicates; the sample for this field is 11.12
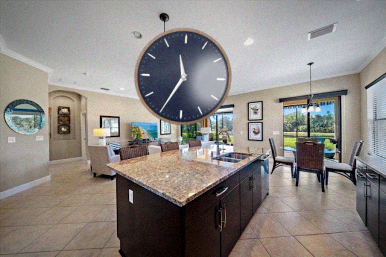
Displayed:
11.35
